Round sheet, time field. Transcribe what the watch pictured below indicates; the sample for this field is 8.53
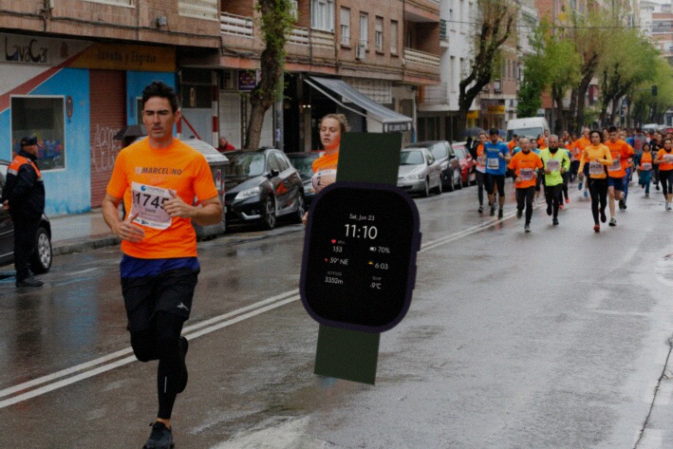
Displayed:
11.10
